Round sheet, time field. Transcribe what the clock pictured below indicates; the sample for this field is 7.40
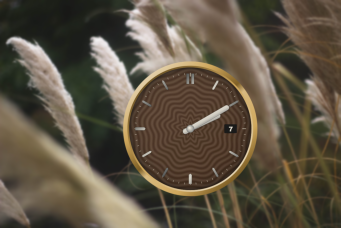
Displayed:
2.10
